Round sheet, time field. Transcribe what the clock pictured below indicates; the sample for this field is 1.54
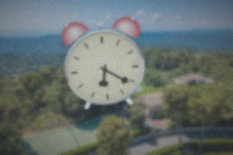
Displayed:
6.21
